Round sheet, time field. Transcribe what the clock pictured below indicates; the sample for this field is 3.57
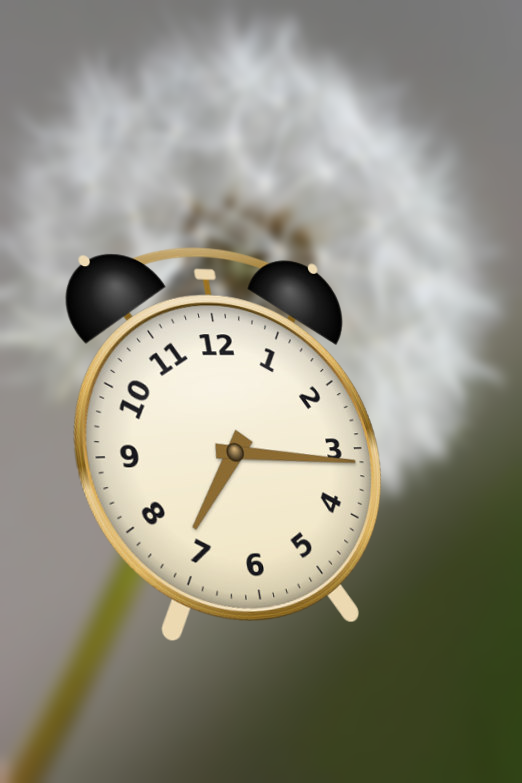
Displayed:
7.16
